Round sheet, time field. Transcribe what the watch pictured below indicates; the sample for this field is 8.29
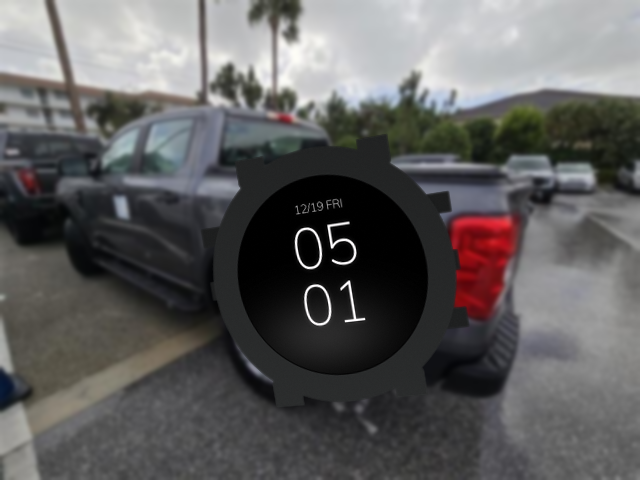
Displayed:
5.01
